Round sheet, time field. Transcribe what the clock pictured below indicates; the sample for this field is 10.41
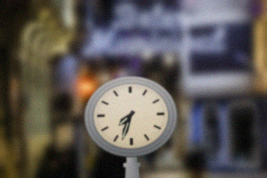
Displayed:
7.33
